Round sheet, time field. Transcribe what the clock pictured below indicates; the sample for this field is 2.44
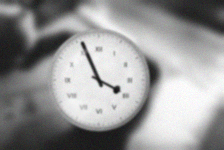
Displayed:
3.56
